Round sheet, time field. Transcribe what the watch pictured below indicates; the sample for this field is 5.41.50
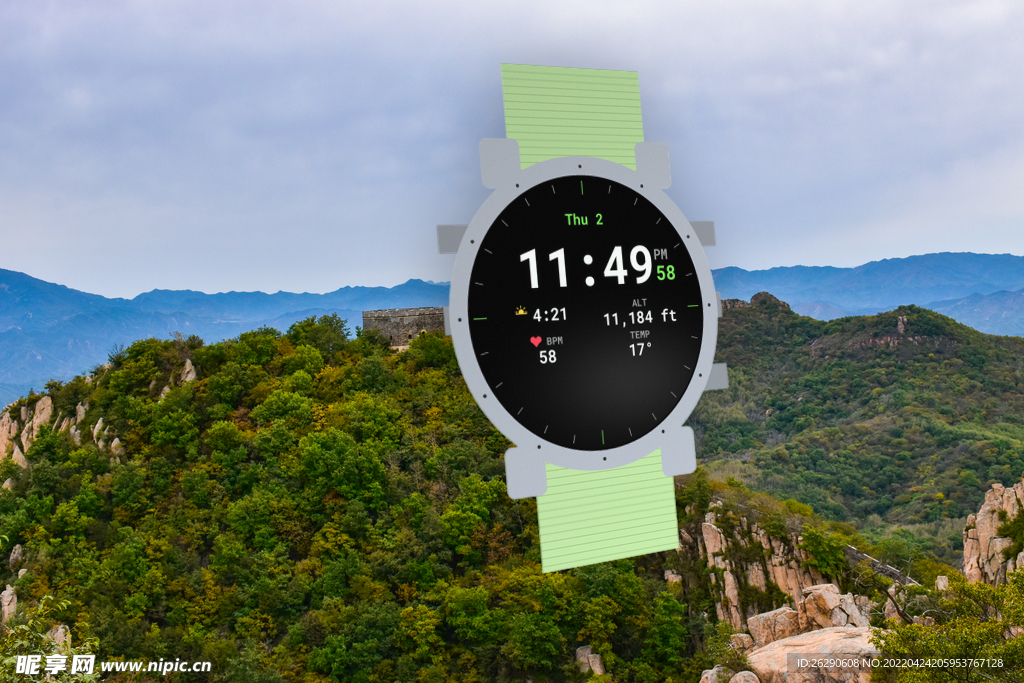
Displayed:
11.49.58
